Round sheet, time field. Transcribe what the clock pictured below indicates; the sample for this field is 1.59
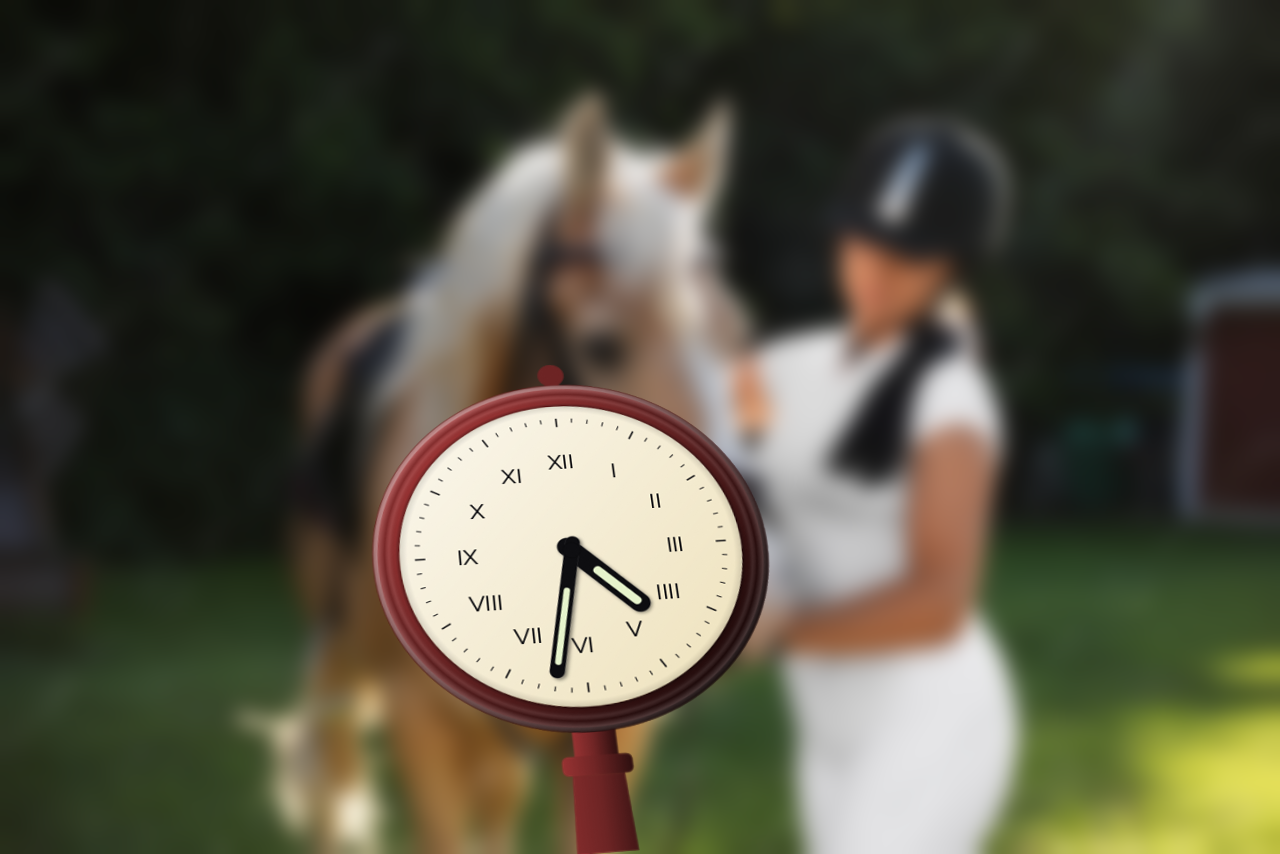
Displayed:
4.32
